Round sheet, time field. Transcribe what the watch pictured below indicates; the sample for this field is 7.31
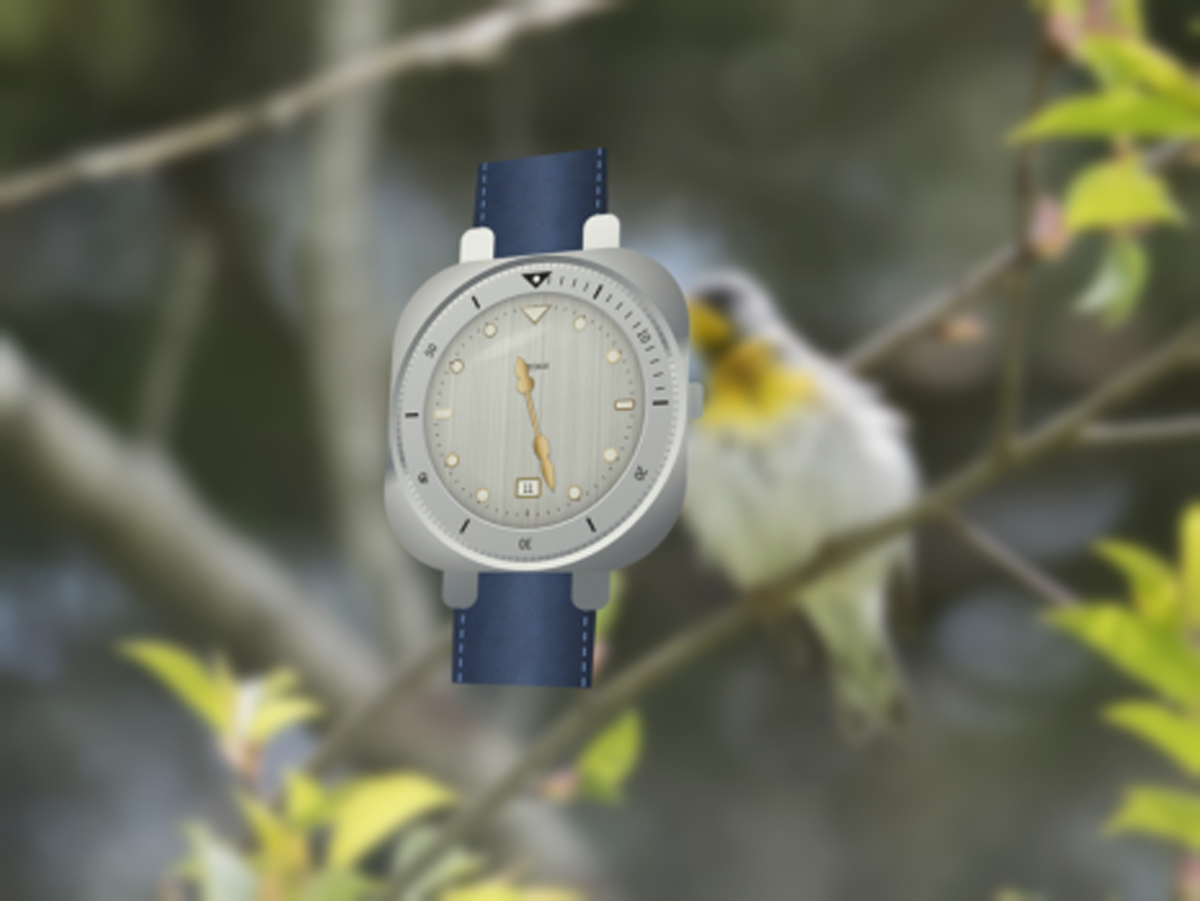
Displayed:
11.27
